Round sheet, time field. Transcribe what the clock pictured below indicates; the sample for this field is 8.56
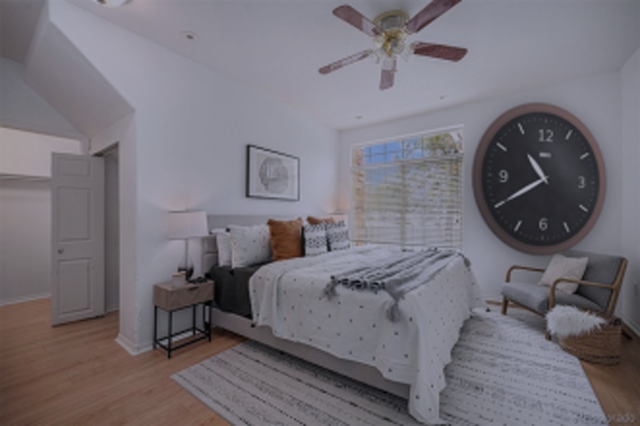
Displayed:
10.40
